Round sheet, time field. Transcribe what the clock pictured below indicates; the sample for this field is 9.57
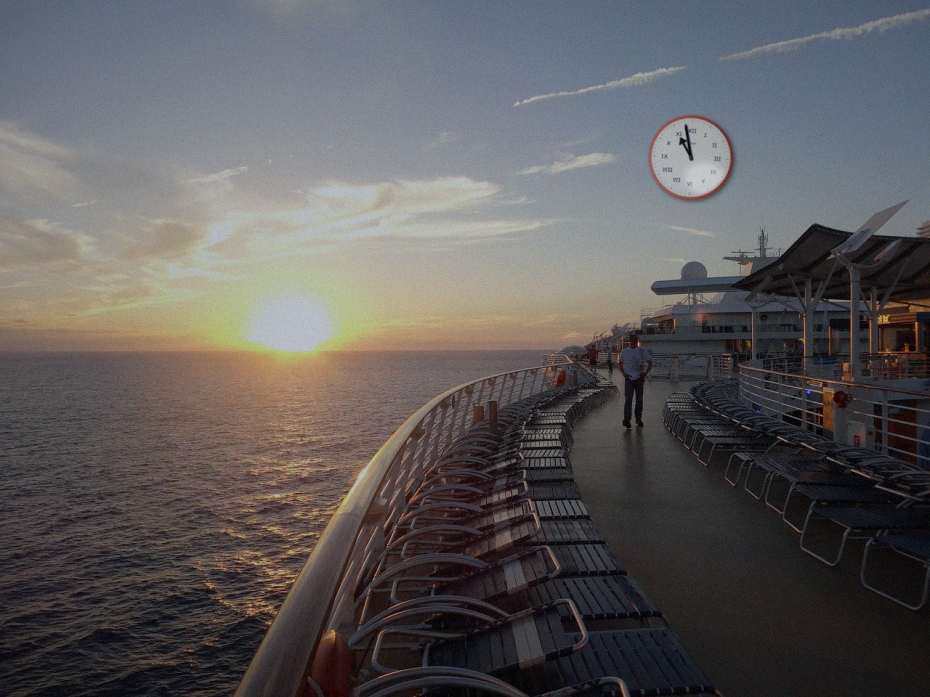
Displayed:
10.58
